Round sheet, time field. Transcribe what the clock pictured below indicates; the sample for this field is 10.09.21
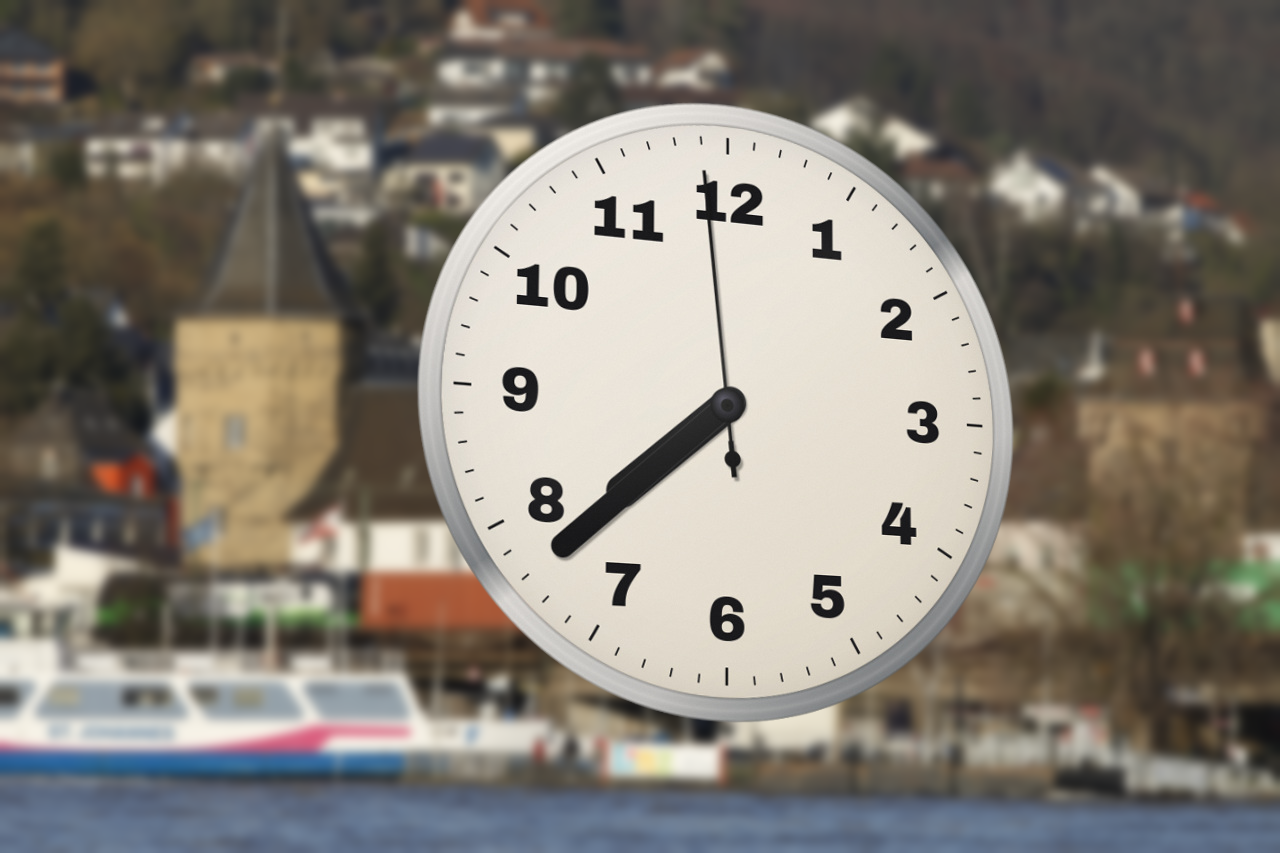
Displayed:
7.37.59
